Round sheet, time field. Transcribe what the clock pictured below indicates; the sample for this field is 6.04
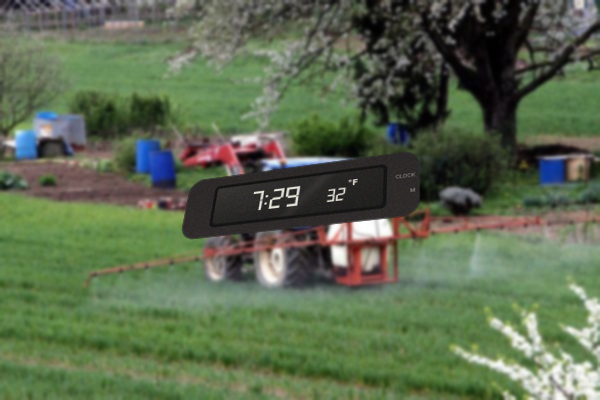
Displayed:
7.29
